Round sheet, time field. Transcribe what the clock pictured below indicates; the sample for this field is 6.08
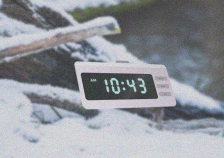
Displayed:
10.43
